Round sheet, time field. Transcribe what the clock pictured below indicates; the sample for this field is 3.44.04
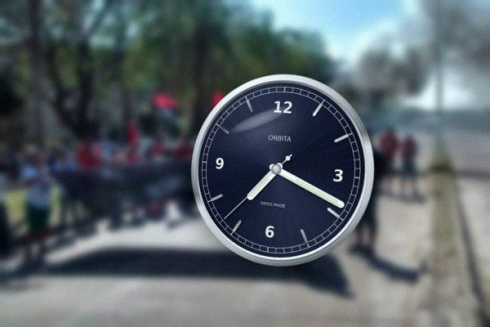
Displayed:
7.18.37
